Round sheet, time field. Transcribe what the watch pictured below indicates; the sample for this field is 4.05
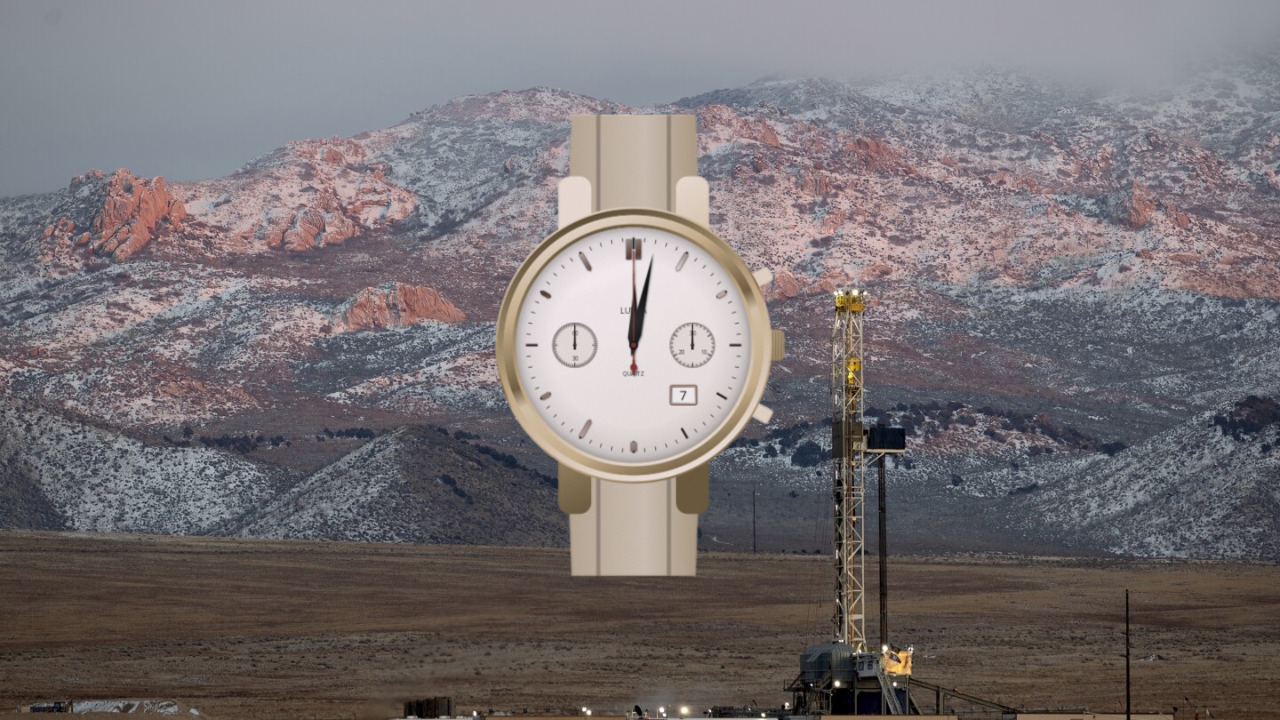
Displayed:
12.02
